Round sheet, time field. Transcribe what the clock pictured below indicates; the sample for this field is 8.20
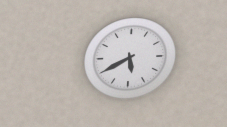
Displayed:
5.40
